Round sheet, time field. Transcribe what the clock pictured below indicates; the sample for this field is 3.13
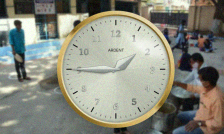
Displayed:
1.45
